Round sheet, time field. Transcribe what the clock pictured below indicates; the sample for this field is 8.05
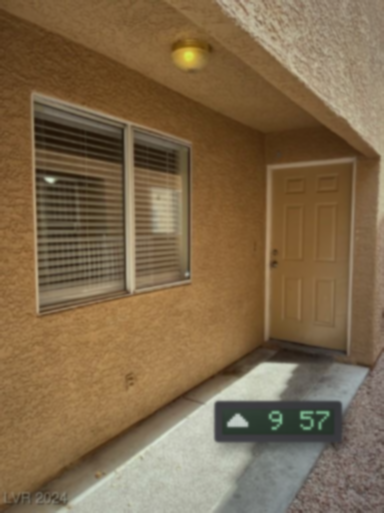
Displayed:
9.57
